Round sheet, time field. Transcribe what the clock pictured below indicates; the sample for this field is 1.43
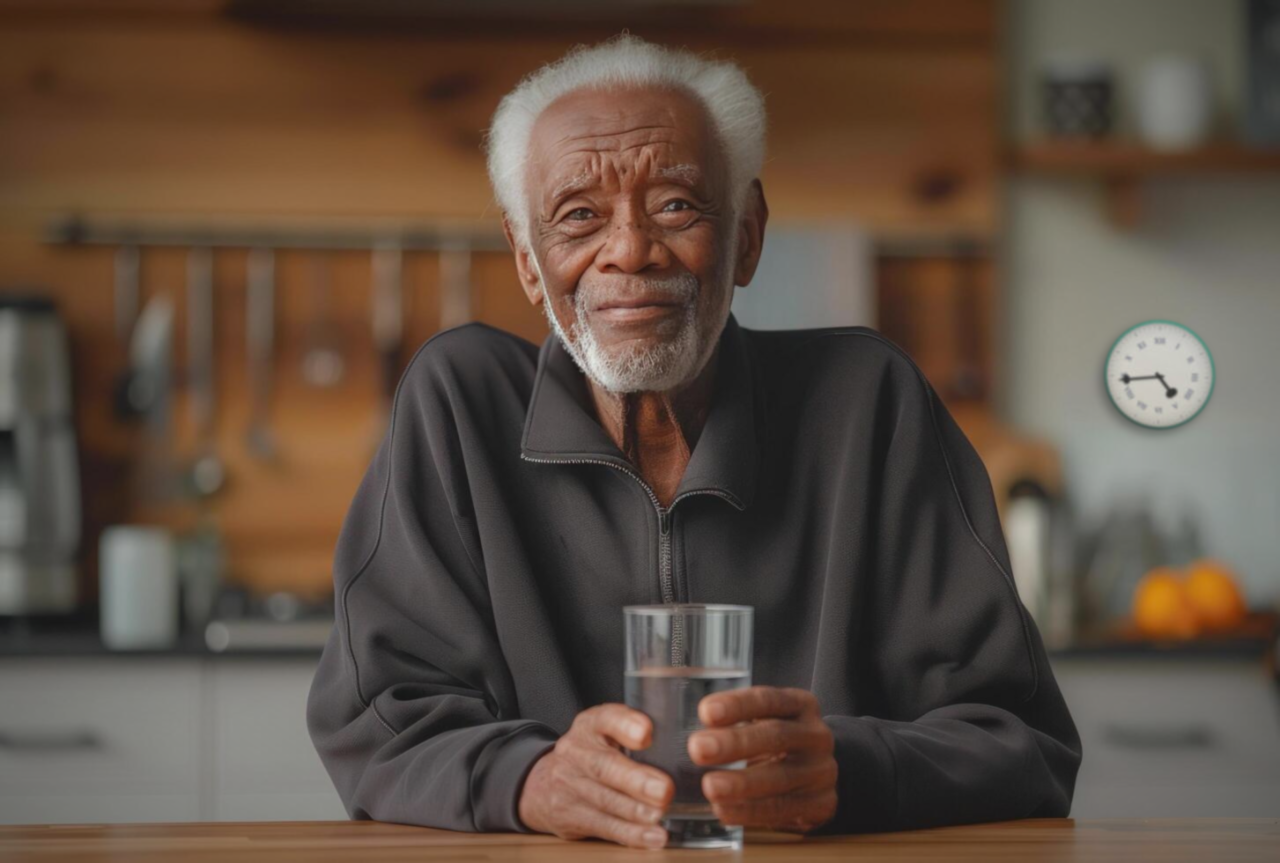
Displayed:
4.44
